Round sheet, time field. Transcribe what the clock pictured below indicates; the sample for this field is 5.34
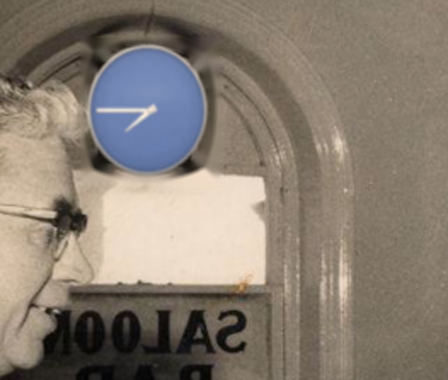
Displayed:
7.45
